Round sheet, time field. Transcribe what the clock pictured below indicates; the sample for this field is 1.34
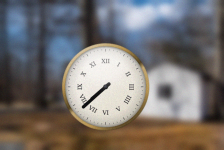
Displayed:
7.38
